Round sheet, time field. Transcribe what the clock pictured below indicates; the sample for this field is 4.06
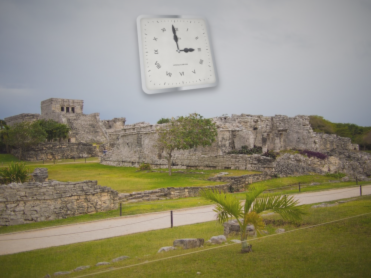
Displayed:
2.59
